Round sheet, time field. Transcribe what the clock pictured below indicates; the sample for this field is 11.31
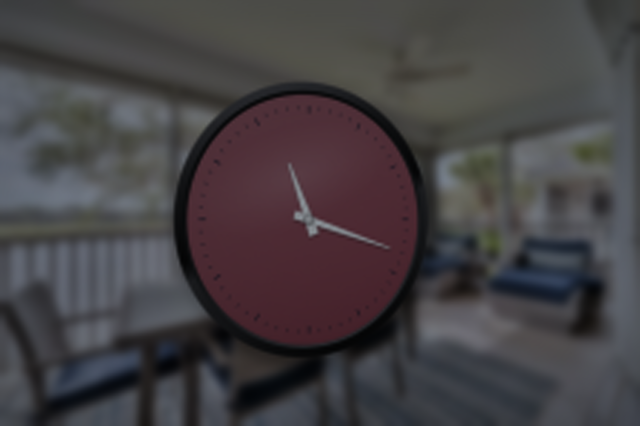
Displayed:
11.18
